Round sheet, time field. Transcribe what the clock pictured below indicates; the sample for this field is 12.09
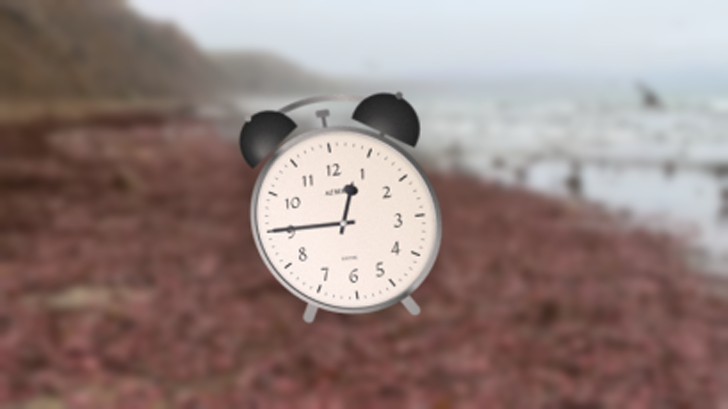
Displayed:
12.45
